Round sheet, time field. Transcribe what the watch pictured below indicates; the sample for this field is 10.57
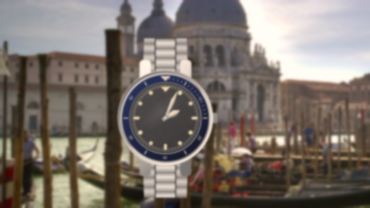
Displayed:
2.04
